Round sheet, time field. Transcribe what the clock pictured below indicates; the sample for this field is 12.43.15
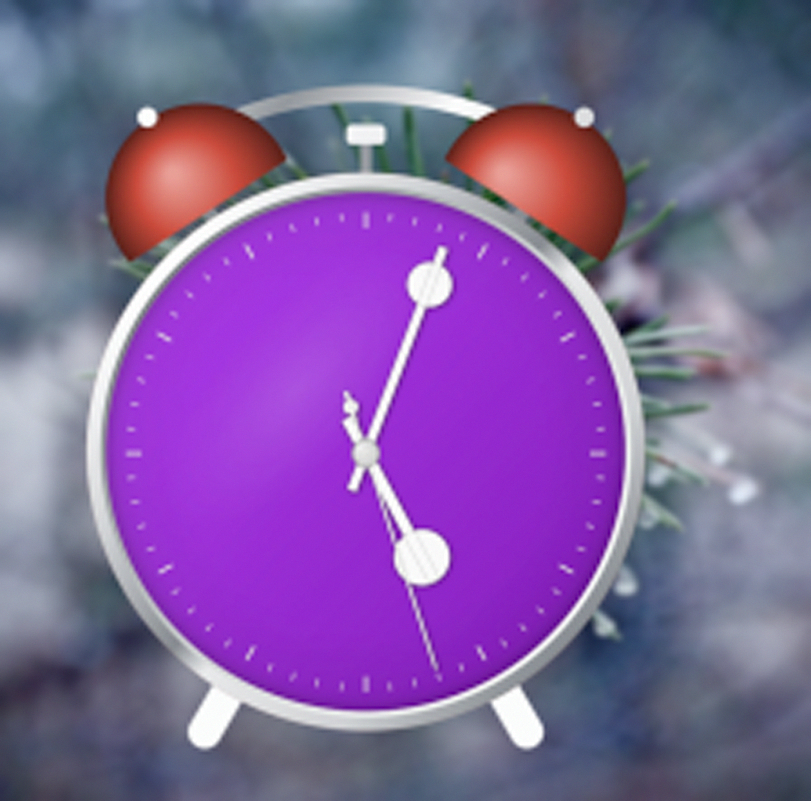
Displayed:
5.03.27
